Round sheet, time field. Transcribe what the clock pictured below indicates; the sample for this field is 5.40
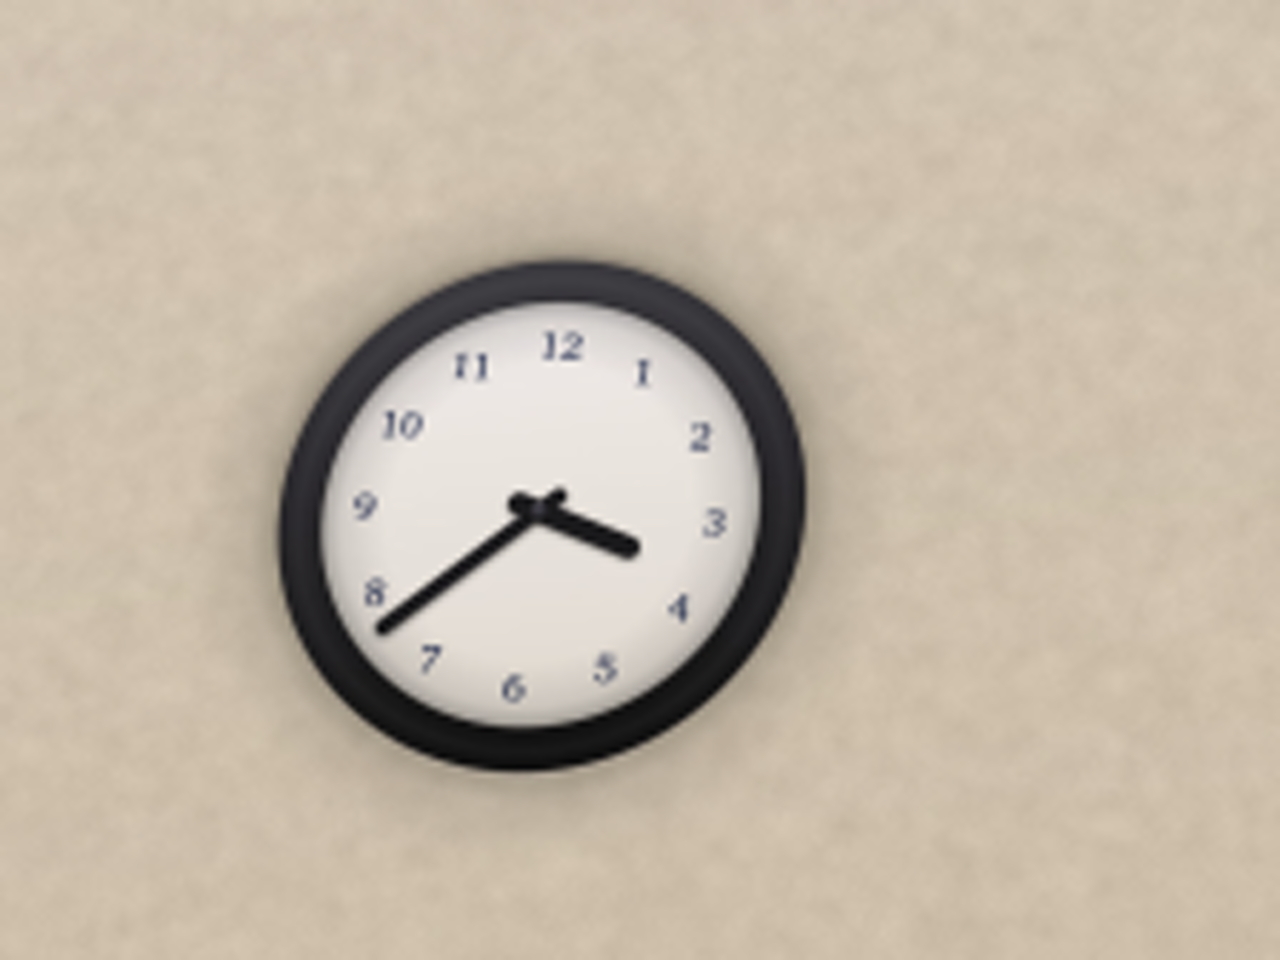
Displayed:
3.38
